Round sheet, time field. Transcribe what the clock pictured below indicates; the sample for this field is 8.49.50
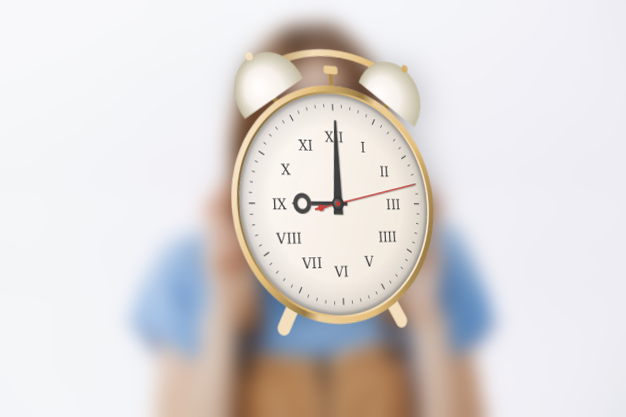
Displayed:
9.00.13
